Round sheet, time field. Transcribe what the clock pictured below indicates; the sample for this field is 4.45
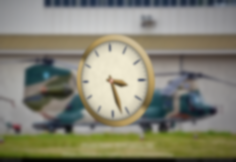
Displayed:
3.27
